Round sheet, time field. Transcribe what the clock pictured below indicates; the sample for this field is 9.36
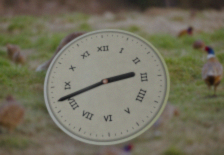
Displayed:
2.42
